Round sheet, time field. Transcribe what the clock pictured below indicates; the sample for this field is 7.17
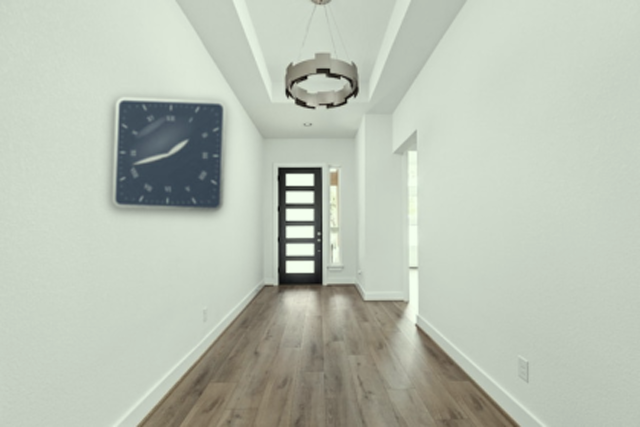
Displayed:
1.42
